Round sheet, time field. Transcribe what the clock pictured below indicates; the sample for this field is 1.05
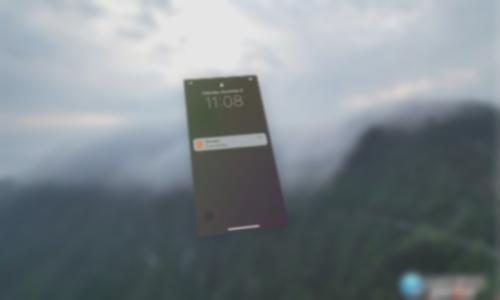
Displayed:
11.08
